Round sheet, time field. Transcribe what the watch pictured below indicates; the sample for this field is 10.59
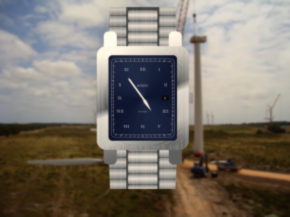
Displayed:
4.54
